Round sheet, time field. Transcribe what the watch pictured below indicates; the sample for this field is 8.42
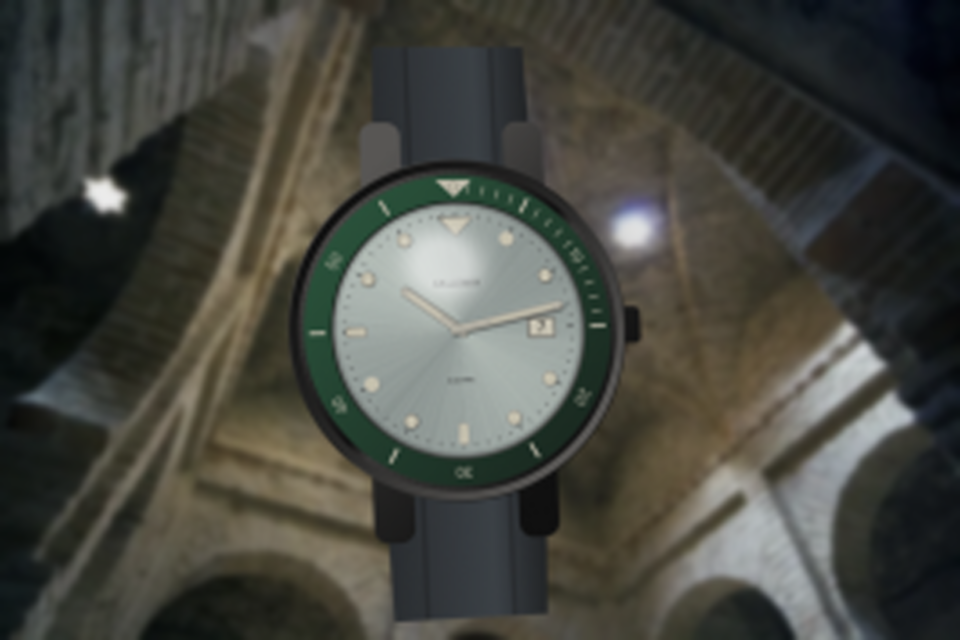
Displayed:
10.13
